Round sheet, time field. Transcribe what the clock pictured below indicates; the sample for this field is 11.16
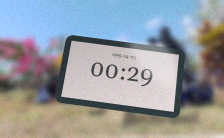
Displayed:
0.29
